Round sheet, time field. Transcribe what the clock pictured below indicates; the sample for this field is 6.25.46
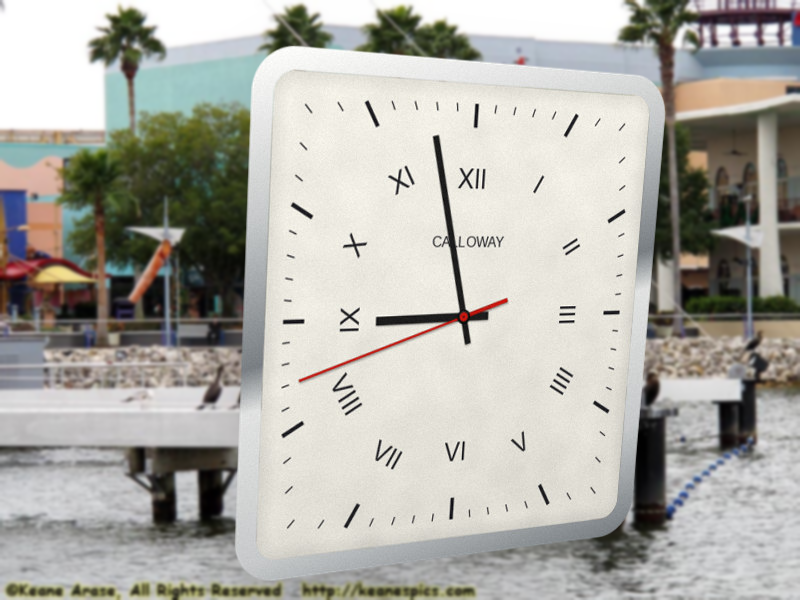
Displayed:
8.57.42
